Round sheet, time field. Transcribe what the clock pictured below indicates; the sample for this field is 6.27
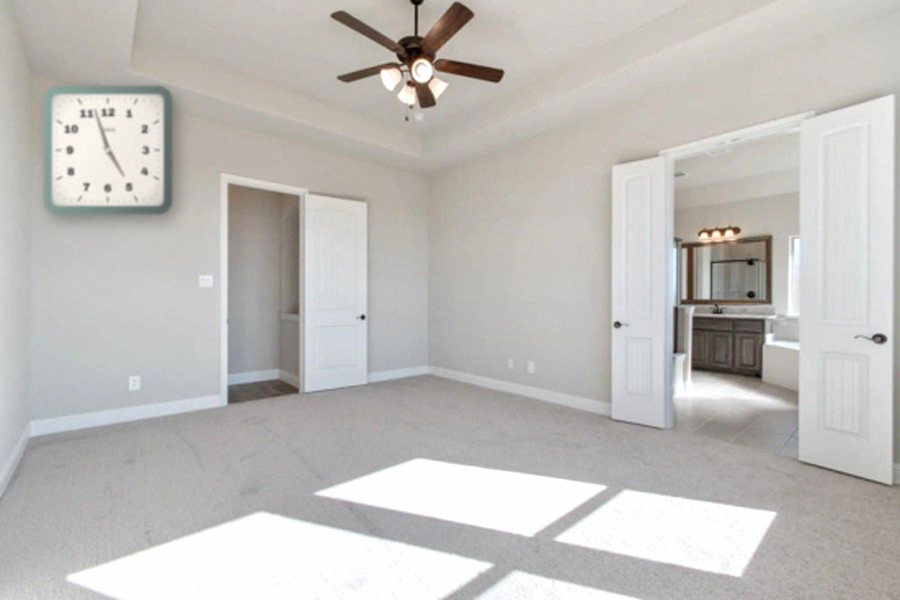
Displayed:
4.57
